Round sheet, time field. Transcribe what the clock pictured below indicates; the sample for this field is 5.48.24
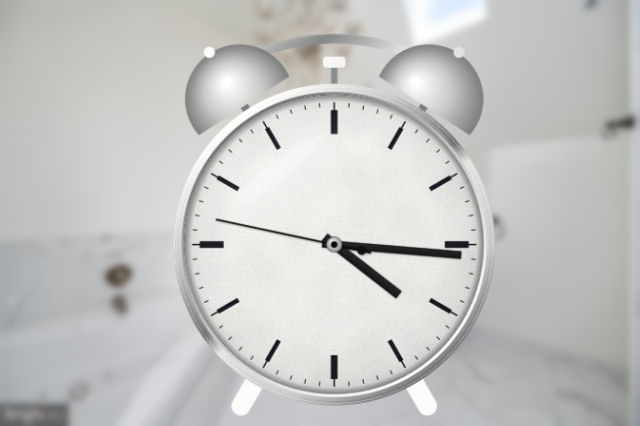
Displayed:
4.15.47
